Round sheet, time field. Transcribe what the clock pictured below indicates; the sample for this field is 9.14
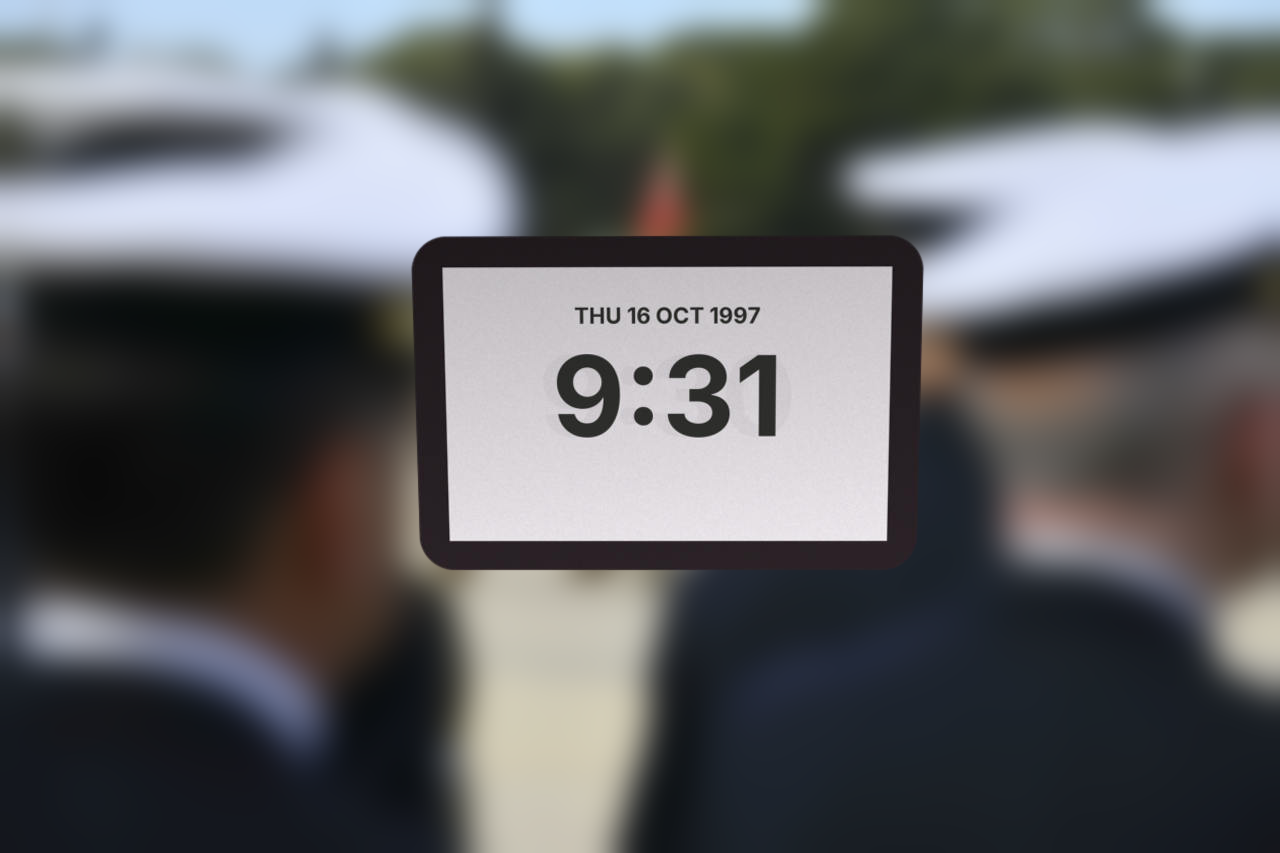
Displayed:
9.31
